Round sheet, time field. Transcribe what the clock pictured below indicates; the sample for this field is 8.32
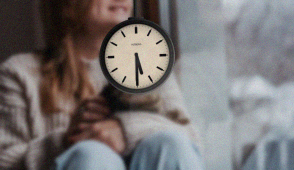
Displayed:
5.30
